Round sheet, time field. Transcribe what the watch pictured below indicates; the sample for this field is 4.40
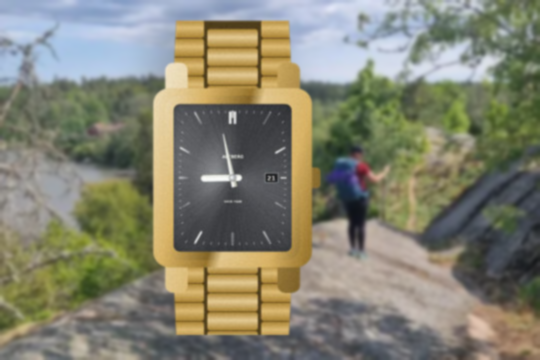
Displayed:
8.58
